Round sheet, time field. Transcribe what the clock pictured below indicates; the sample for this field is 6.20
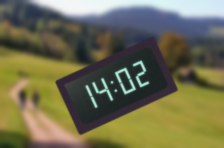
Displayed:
14.02
